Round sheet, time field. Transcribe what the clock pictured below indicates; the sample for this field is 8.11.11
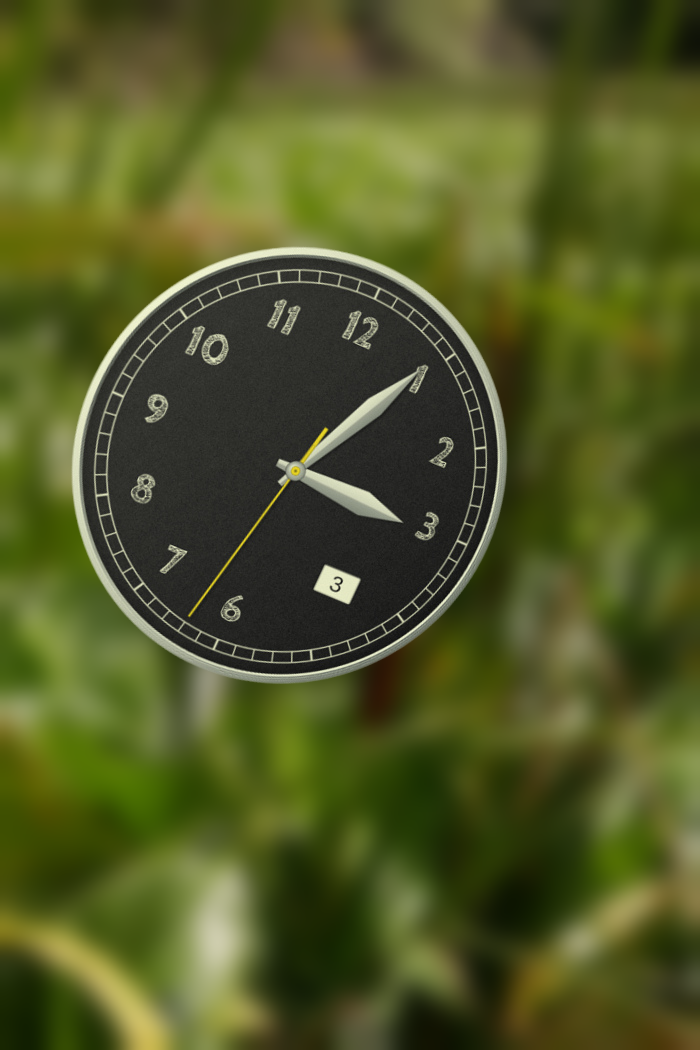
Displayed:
3.04.32
